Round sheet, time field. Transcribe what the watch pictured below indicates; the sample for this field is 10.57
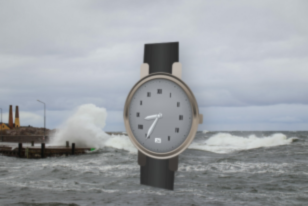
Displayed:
8.35
